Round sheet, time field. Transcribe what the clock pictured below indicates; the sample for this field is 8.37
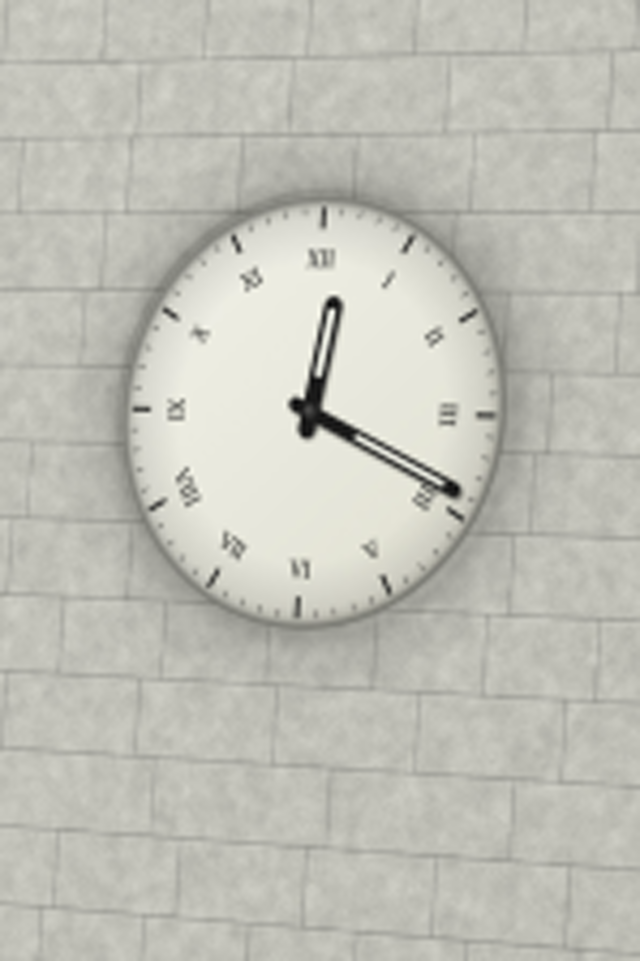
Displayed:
12.19
